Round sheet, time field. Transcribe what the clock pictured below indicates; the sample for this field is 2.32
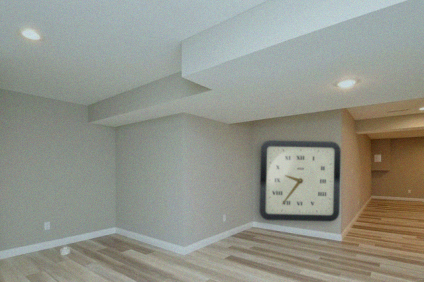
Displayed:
9.36
